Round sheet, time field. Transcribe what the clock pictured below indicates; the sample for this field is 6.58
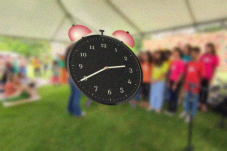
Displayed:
2.40
